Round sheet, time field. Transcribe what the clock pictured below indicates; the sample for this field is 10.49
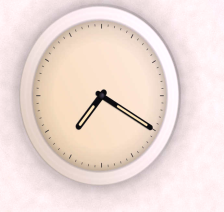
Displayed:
7.20
